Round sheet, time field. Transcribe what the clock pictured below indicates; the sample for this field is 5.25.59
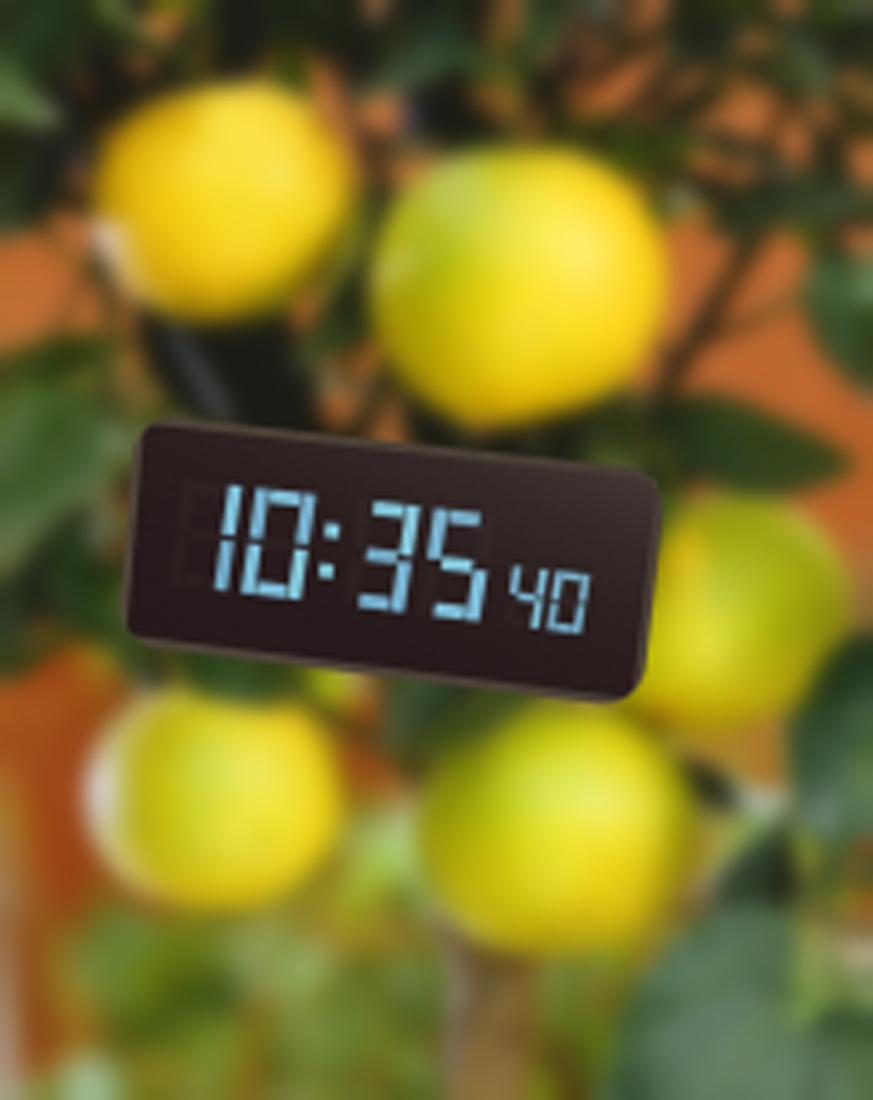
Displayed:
10.35.40
